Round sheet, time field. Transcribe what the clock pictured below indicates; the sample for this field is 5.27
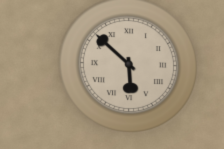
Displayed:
5.52
